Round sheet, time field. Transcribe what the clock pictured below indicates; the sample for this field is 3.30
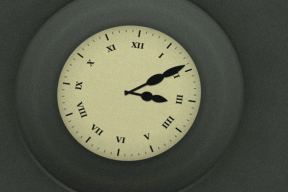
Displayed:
3.09
